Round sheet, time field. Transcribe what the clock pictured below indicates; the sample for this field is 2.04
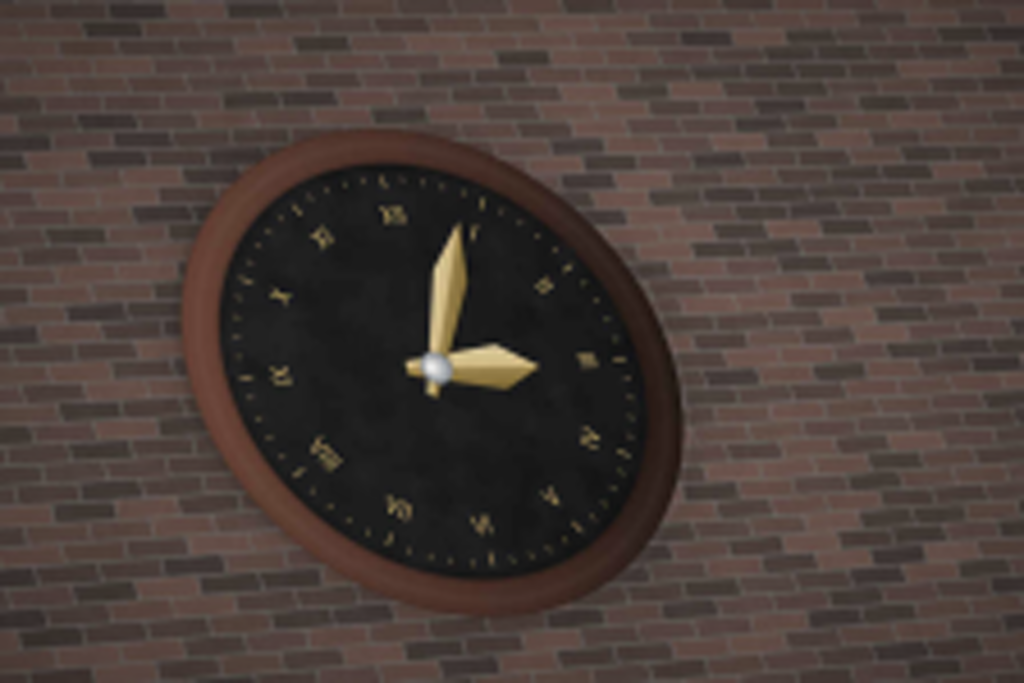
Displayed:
3.04
